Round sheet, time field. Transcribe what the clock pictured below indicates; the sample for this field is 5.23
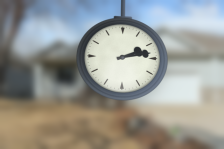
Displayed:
2.13
